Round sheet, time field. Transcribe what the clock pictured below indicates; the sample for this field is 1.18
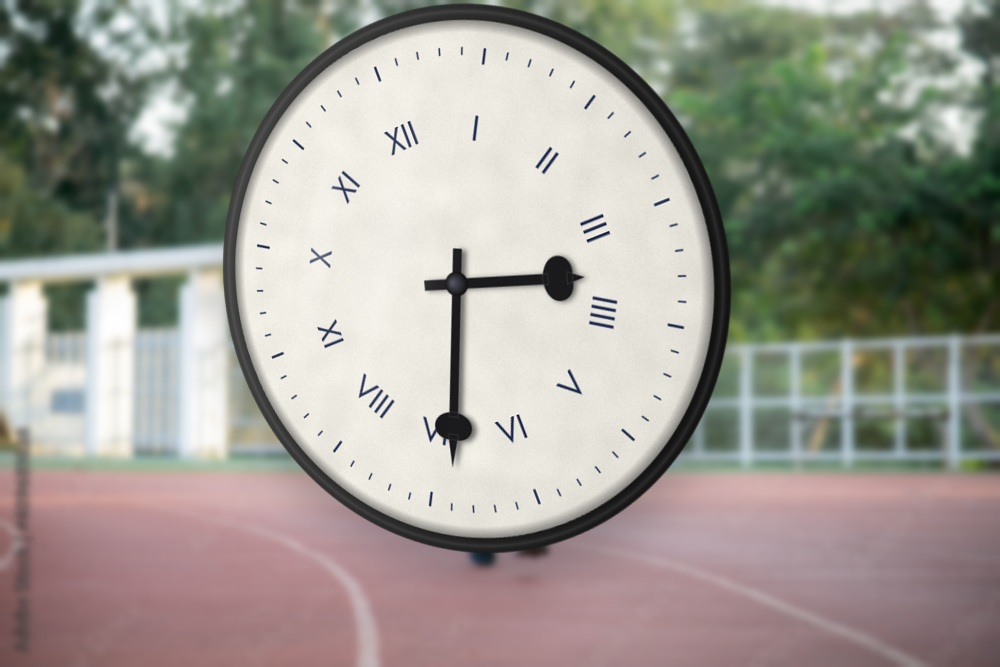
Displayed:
3.34
